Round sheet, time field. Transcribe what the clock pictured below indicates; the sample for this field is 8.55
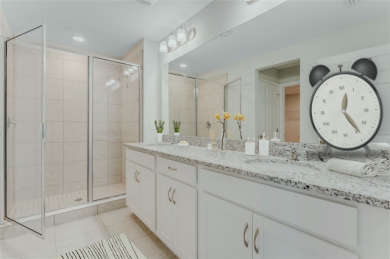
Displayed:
12.24
